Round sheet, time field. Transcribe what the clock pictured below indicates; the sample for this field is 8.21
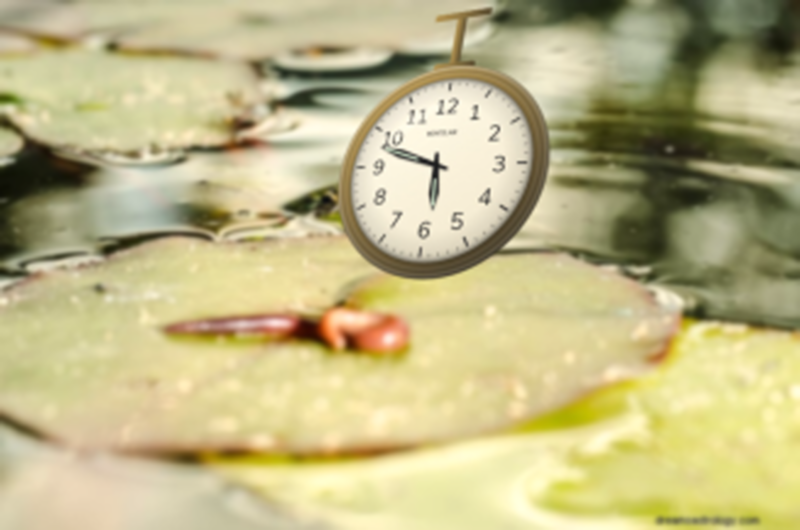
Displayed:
5.48
